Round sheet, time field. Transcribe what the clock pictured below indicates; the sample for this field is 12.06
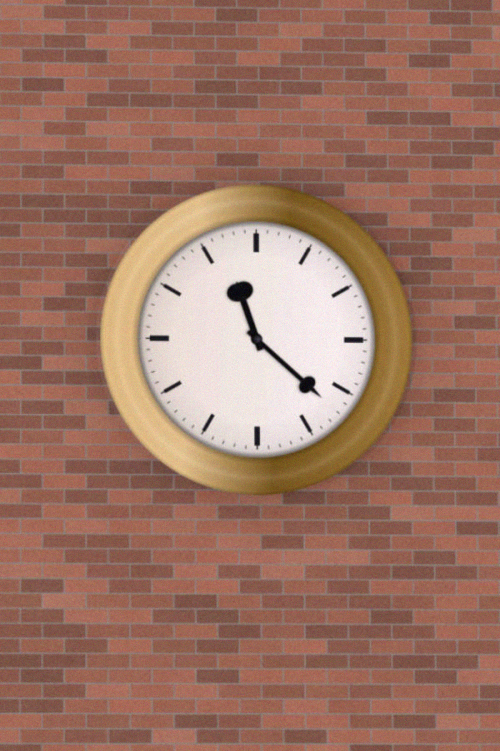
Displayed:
11.22
